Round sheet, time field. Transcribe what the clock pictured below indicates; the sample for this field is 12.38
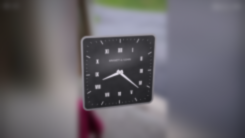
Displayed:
8.22
